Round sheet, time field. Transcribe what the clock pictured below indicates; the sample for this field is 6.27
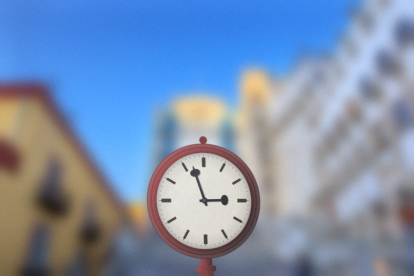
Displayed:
2.57
